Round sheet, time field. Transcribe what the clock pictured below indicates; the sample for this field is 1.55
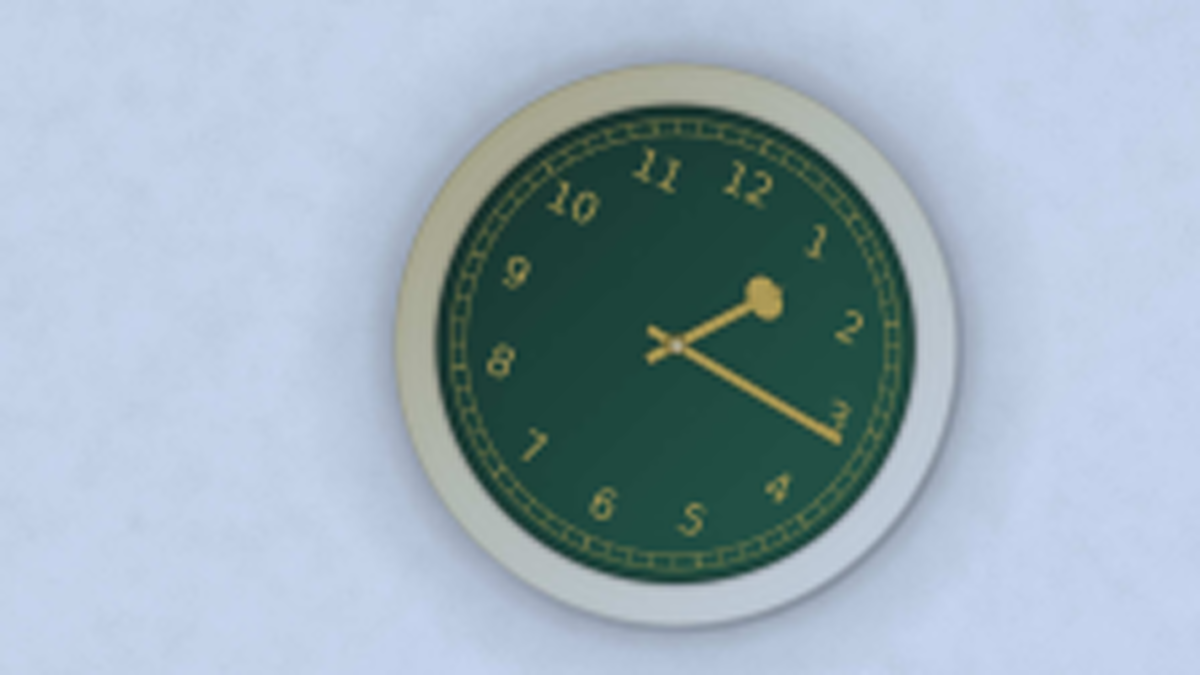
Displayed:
1.16
